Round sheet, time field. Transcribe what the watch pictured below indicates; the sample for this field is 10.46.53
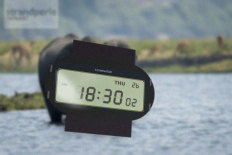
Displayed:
18.30.02
